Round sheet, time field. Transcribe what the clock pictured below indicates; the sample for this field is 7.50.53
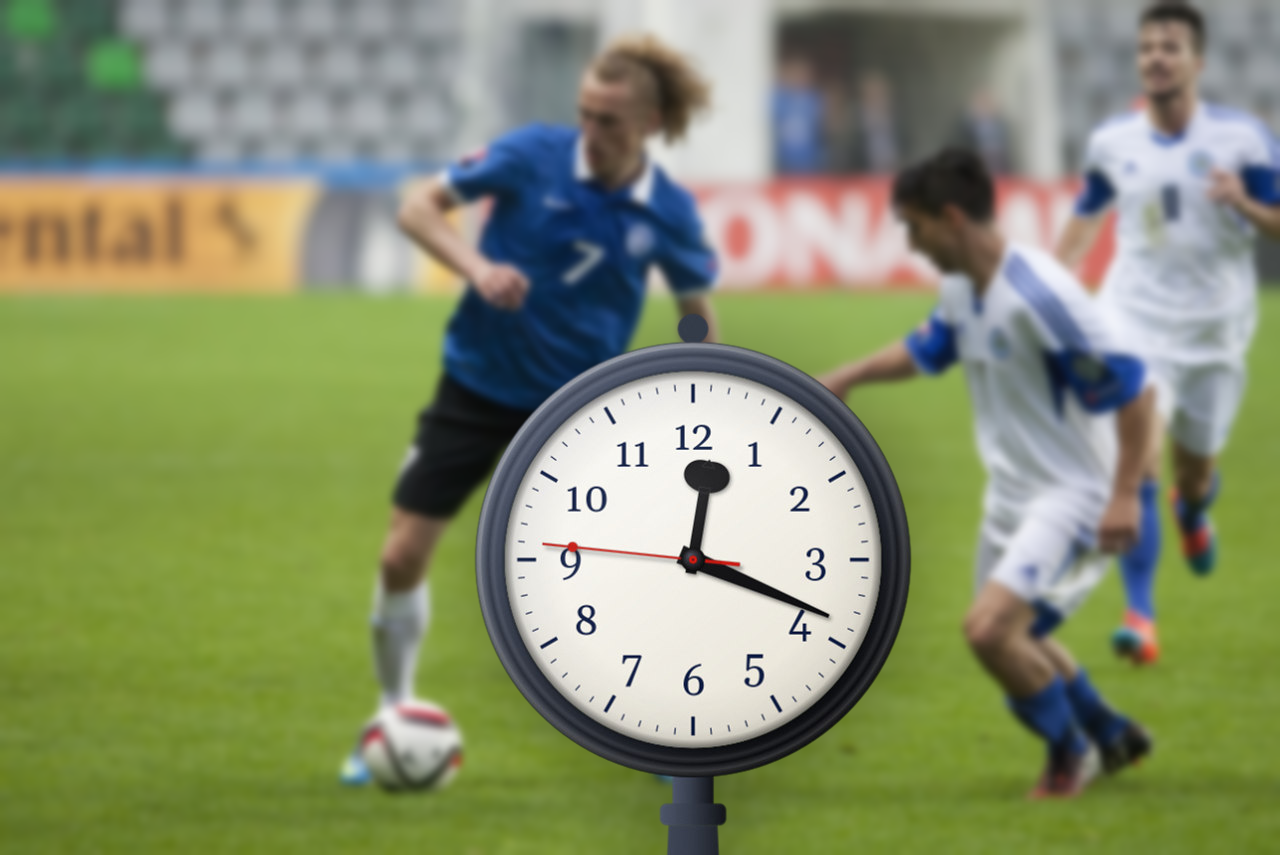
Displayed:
12.18.46
